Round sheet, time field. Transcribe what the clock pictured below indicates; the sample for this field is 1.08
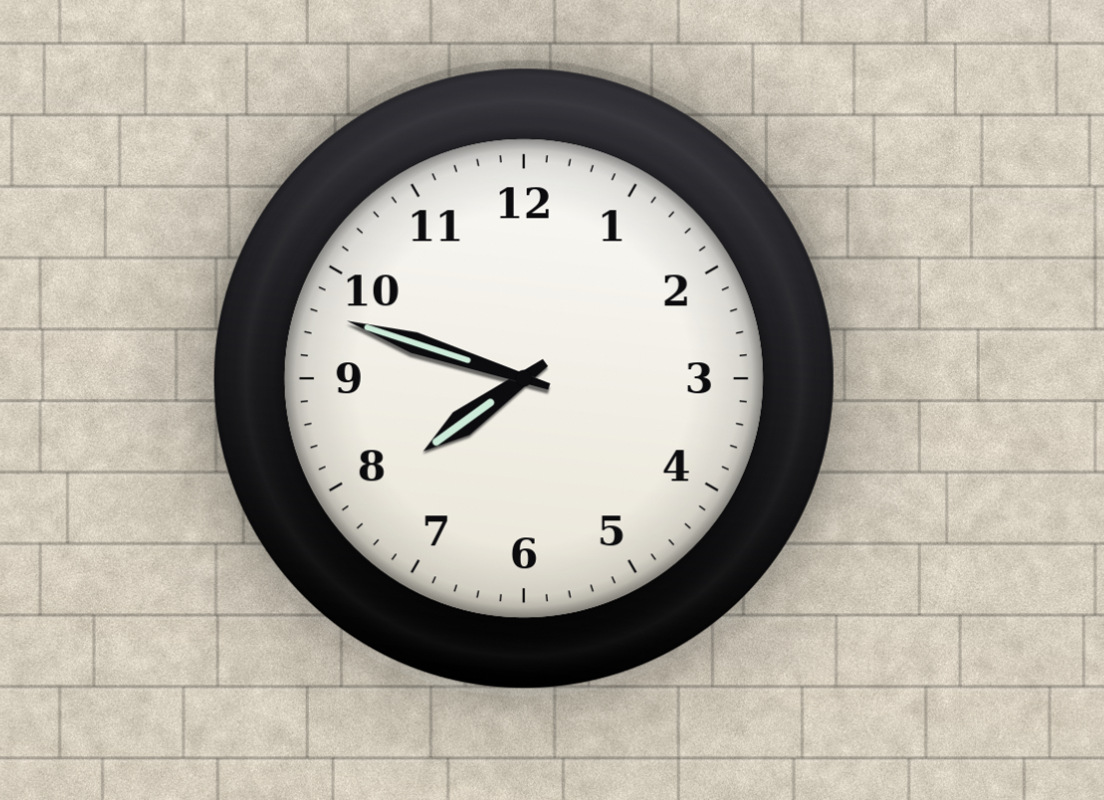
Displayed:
7.48
